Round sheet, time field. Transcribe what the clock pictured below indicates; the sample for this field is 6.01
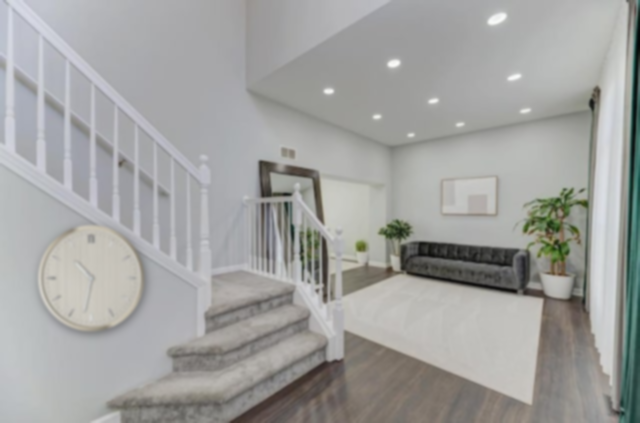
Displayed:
10.32
